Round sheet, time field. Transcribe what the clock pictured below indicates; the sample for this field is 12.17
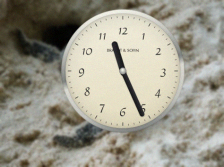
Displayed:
11.26
